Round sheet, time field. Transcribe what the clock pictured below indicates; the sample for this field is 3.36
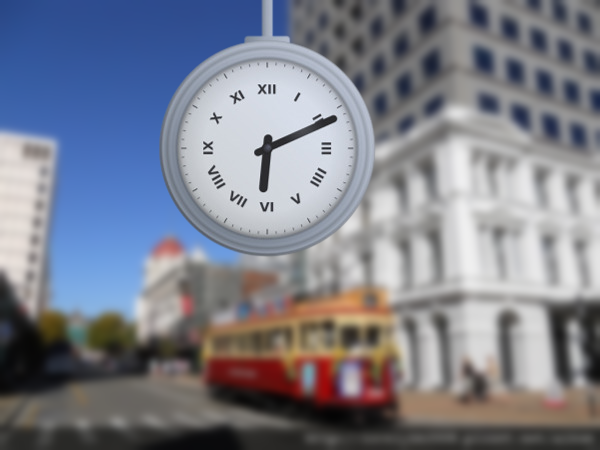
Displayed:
6.11
